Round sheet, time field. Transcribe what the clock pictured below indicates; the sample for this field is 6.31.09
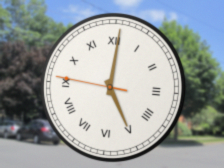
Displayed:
5.00.46
